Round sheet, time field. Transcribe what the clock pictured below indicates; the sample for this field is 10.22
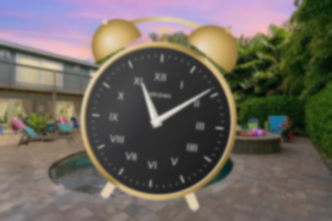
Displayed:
11.09
